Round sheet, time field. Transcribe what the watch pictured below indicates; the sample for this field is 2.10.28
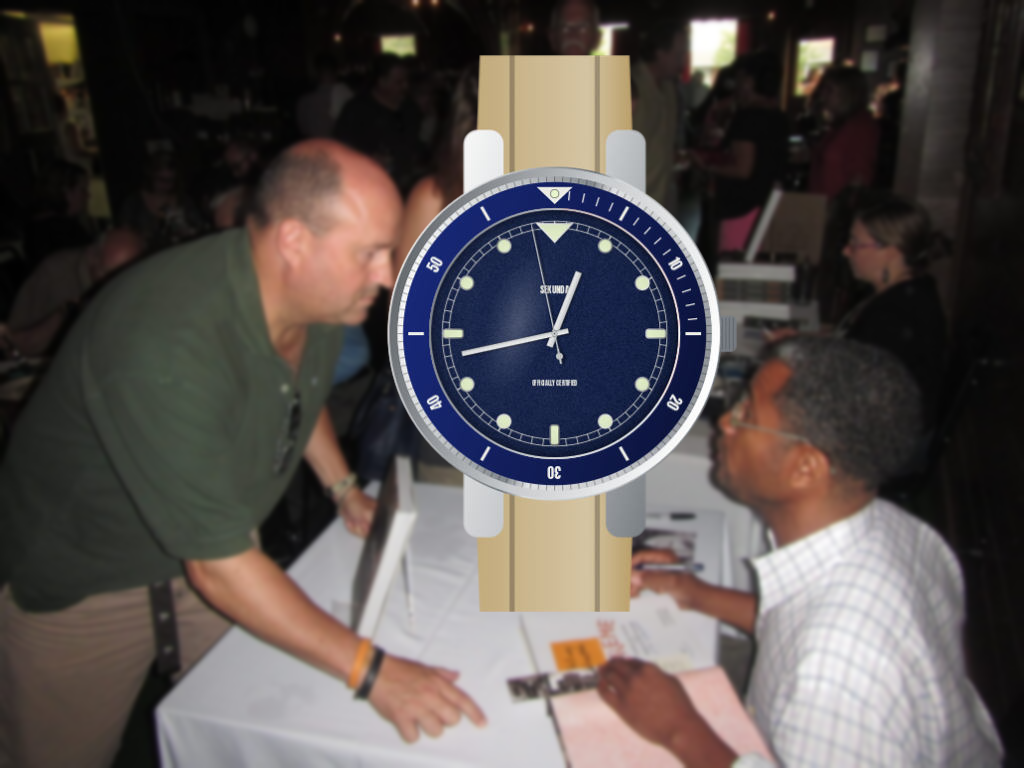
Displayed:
12.42.58
